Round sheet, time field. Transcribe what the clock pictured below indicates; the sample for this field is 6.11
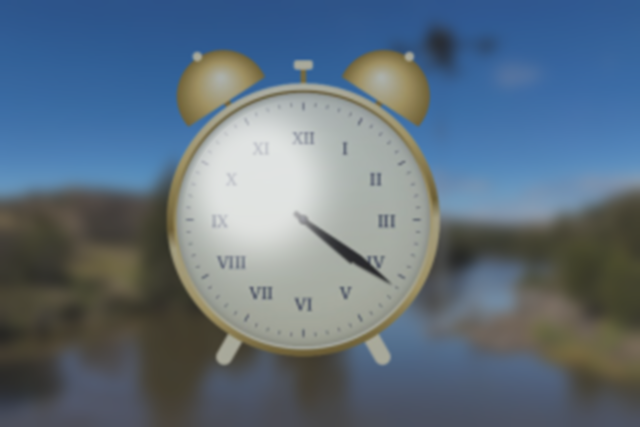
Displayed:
4.21
